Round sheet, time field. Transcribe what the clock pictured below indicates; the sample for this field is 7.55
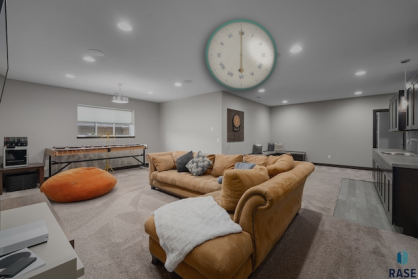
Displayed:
6.00
